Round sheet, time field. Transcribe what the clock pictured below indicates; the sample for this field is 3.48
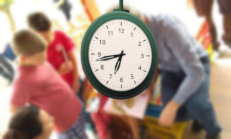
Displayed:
6.43
